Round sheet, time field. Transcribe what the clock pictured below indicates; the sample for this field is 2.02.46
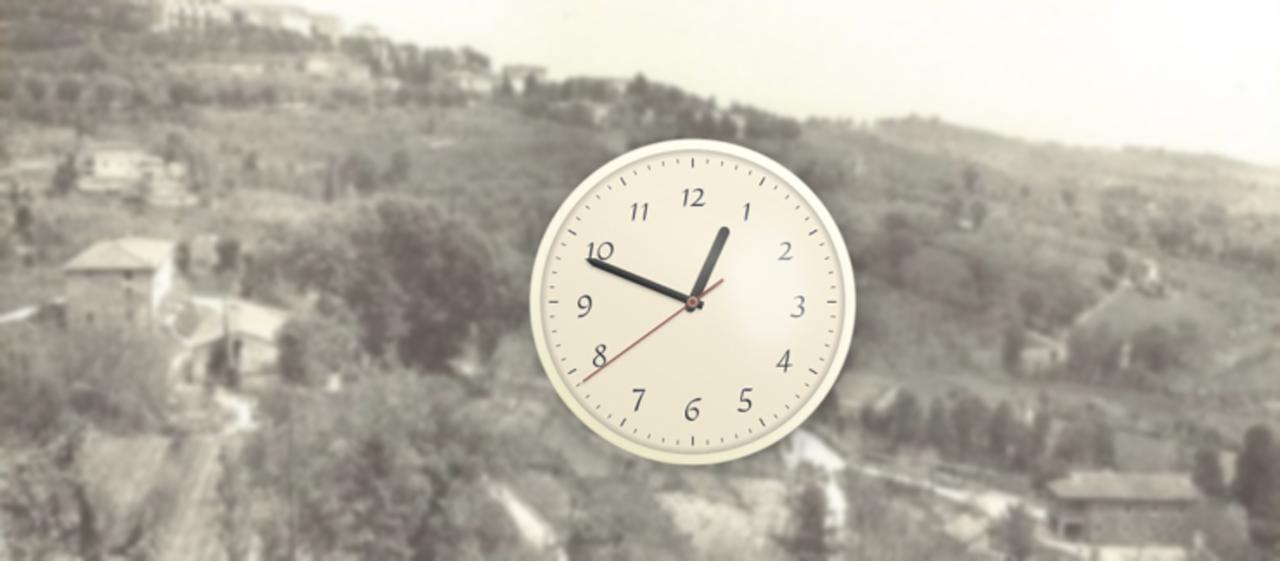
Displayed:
12.48.39
